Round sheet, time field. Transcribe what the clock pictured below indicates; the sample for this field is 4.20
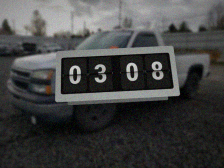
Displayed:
3.08
